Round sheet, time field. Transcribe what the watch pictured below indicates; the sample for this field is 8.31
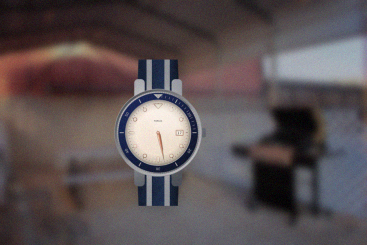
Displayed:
5.28
